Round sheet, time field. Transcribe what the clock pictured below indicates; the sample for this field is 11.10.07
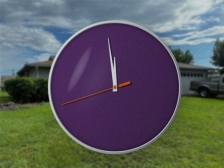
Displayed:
11.58.42
